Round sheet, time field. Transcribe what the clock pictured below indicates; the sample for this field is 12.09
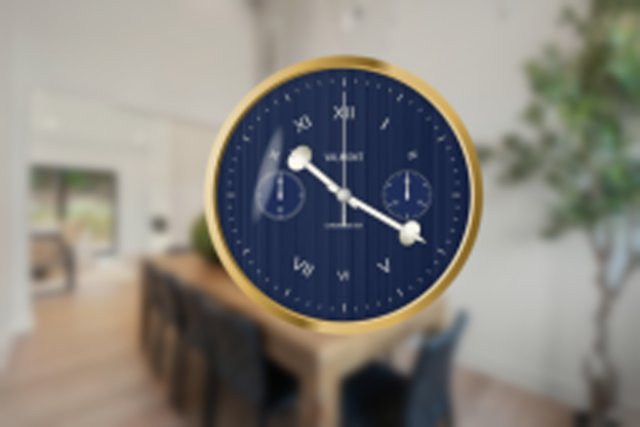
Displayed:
10.20
